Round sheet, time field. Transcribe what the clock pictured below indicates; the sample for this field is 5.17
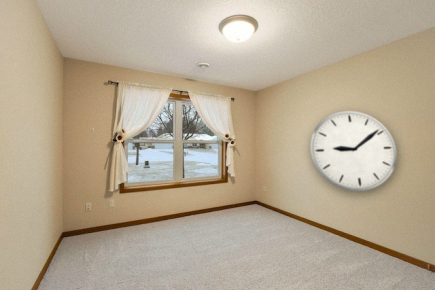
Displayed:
9.09
